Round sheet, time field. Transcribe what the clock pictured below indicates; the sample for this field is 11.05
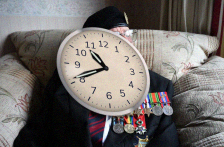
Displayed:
10.41
